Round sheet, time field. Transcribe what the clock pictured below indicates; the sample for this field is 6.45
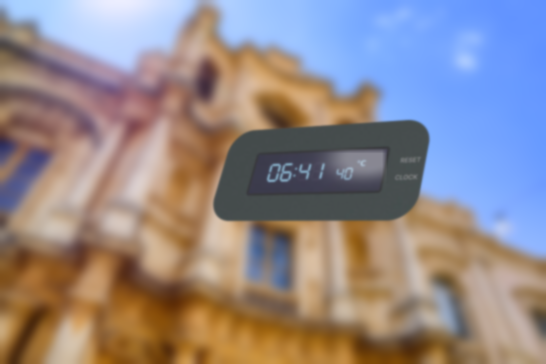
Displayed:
6.41
